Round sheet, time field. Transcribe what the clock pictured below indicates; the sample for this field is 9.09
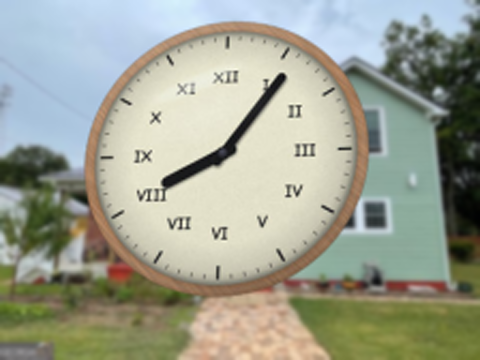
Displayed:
8.06
